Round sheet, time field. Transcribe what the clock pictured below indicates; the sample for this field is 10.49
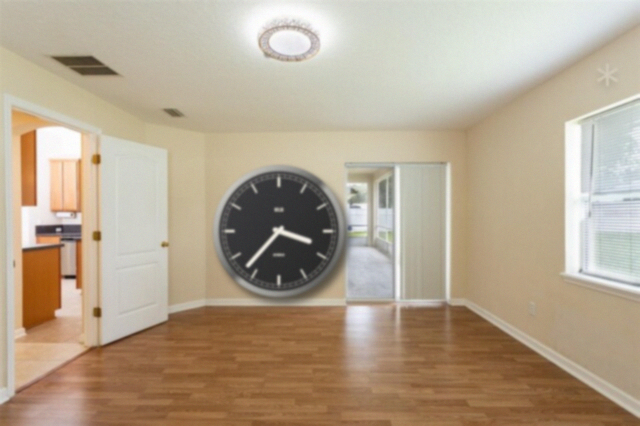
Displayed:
3.37
